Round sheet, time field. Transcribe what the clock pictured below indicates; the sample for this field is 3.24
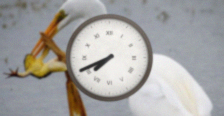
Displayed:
7.41
